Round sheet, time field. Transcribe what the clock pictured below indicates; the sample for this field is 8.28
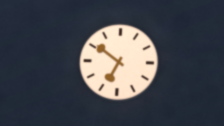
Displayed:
6.51
